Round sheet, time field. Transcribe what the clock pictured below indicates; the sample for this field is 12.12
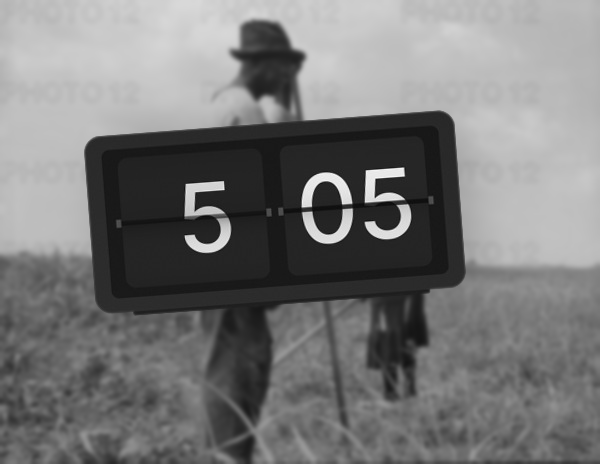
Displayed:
5.05
